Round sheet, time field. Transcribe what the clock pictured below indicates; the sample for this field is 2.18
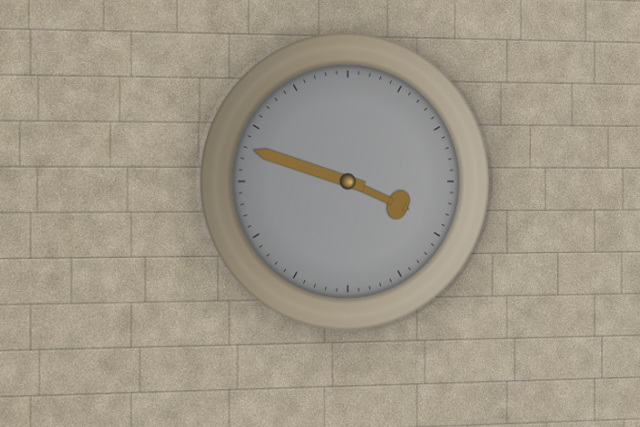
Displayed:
3.48
